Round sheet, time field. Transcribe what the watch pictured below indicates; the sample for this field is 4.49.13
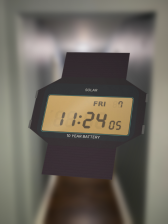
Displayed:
11.24.05
